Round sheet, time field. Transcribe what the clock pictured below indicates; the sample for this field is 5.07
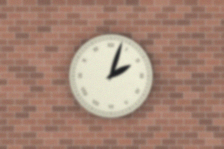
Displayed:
2.03
